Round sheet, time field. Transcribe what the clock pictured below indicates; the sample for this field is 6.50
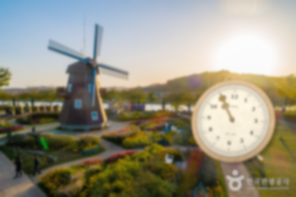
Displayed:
10.55
